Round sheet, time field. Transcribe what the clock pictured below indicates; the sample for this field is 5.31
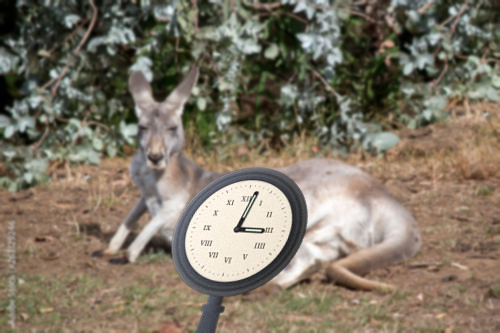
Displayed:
3.02
